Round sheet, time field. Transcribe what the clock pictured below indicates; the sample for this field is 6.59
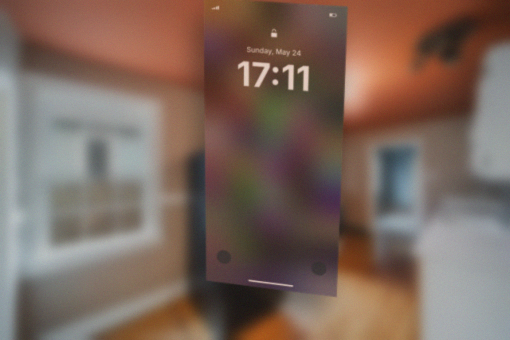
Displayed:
17.11
